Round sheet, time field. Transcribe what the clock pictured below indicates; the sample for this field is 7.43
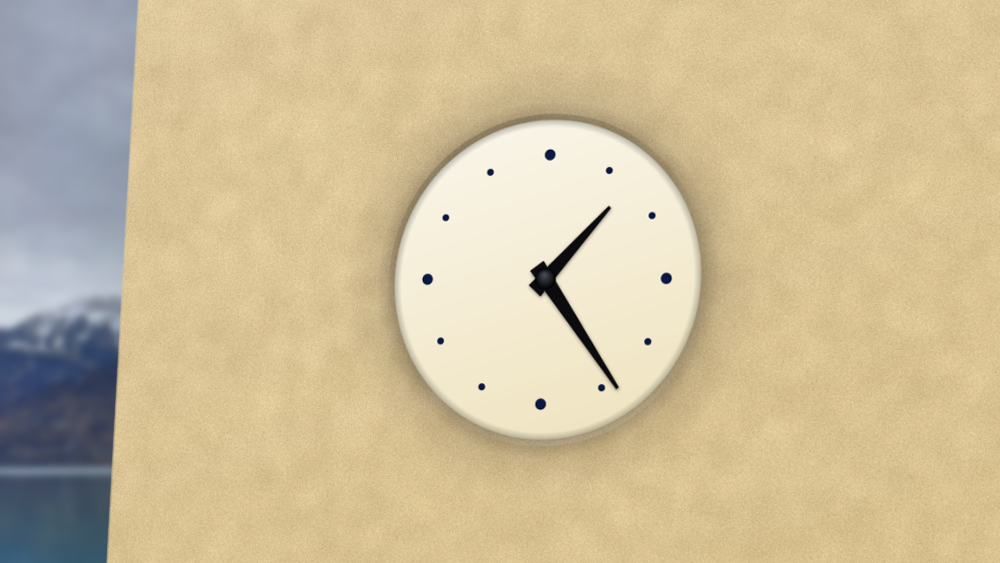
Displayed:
1.24
